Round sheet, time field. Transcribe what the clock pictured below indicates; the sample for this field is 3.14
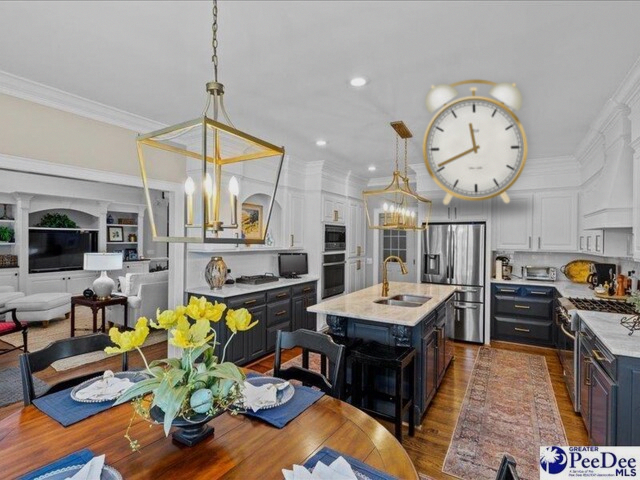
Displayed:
11.41
